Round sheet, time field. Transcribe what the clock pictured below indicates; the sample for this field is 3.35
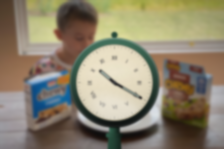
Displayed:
10.20
